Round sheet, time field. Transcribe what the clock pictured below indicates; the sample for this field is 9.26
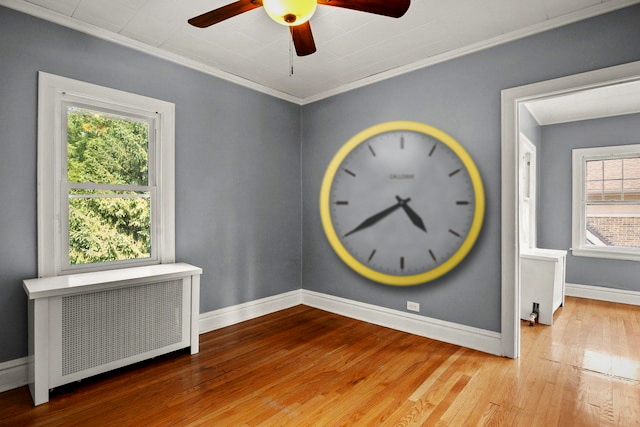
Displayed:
4.40
